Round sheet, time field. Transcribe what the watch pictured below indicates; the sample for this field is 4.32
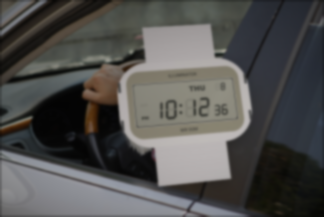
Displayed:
10.12
